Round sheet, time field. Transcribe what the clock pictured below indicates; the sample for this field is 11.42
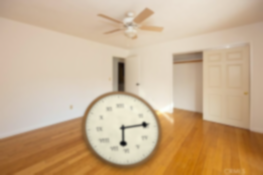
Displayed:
6.14
